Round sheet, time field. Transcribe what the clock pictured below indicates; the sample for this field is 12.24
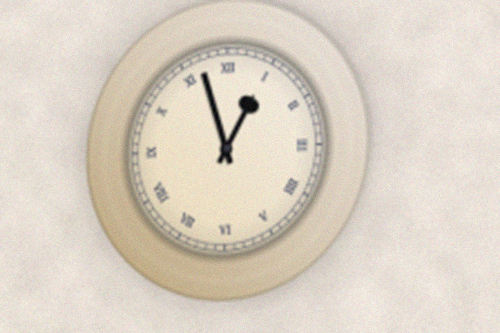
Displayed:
12.57
